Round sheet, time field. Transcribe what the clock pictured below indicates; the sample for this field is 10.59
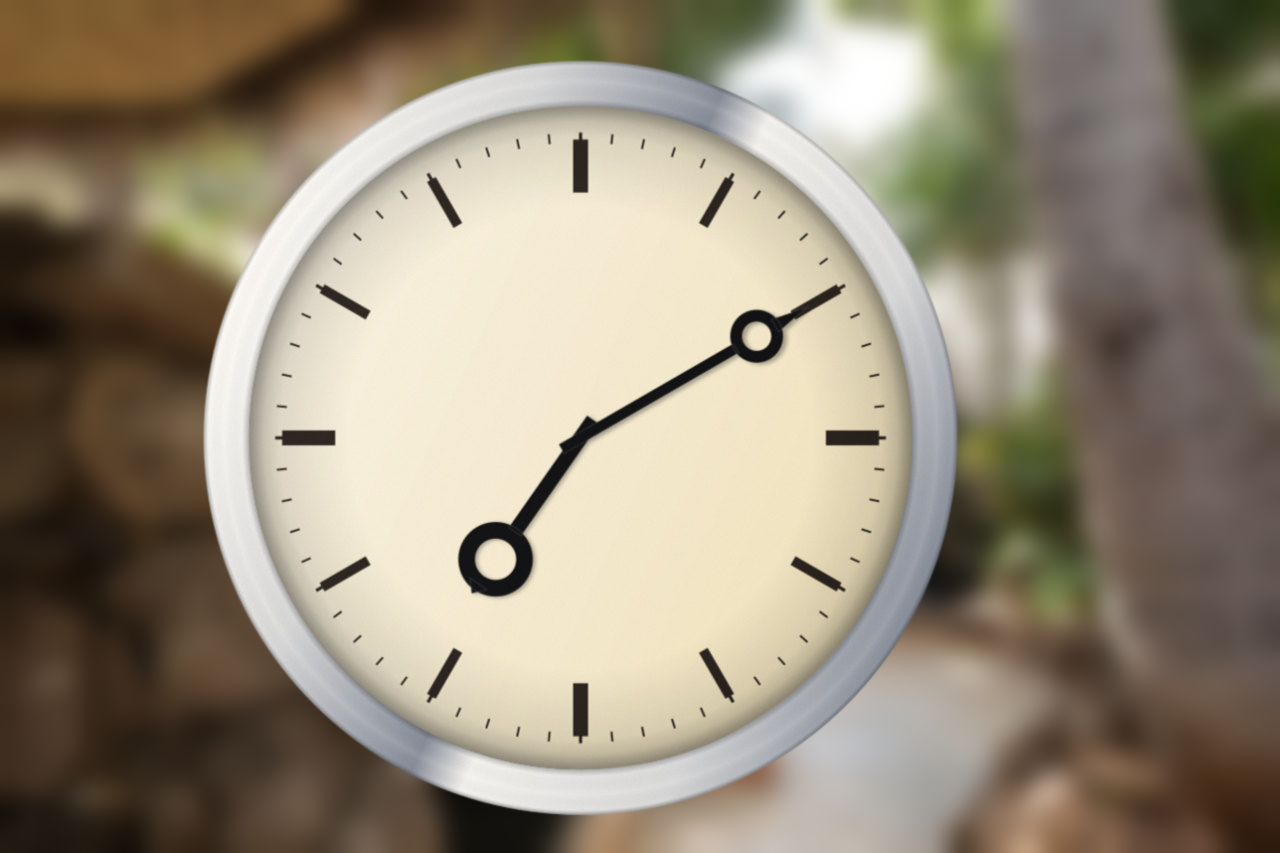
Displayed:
7.10
